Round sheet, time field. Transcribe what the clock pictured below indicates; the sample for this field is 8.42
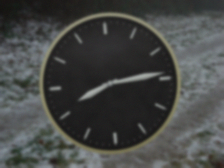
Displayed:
8.14
